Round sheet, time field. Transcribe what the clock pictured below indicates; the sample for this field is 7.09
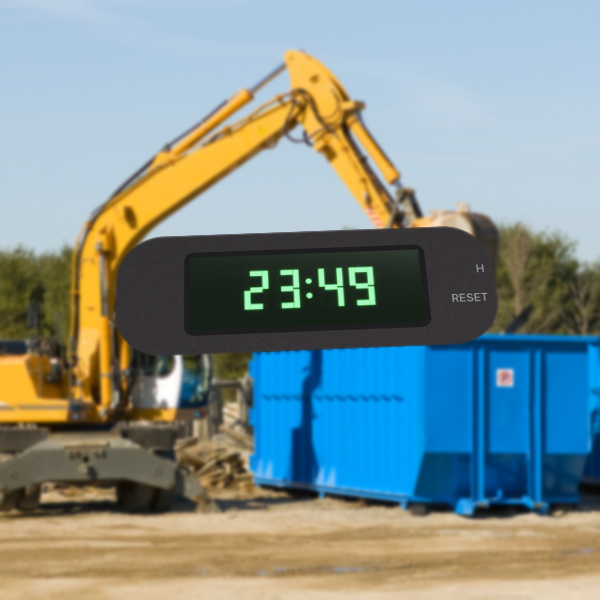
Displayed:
23.49
